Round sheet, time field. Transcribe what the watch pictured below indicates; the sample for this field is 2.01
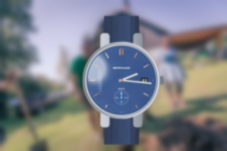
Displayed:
2.16
